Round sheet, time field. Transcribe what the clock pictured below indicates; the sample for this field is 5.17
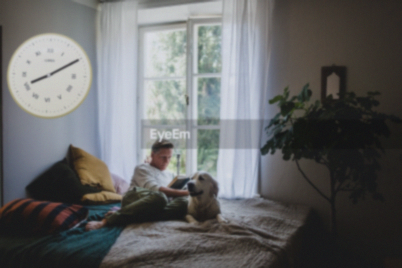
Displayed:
8.10
